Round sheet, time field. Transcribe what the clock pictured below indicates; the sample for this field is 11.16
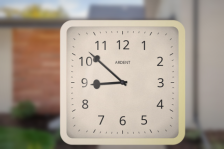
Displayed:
8.52
